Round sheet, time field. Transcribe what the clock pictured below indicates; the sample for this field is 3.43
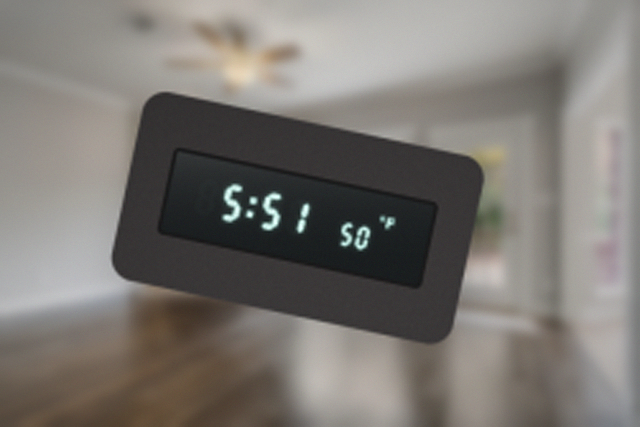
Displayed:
5.51
